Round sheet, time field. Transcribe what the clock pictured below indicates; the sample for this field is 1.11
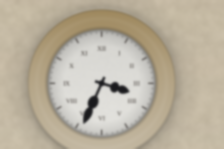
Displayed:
3.34
